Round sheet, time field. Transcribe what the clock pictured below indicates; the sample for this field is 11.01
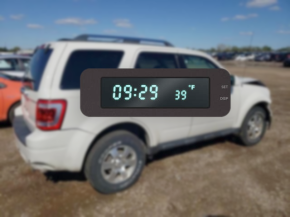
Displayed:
9.29
